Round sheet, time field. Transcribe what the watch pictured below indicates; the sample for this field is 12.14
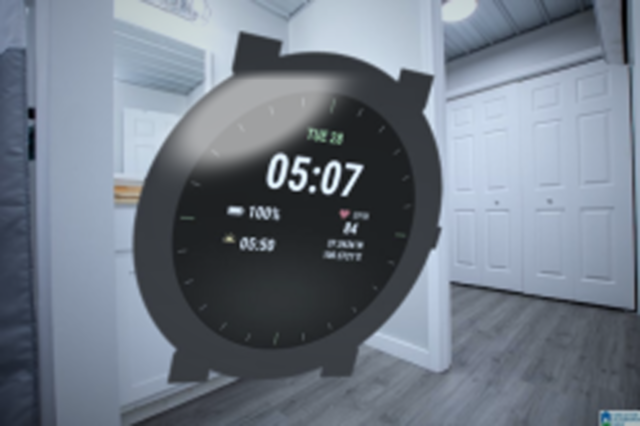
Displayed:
5.07
